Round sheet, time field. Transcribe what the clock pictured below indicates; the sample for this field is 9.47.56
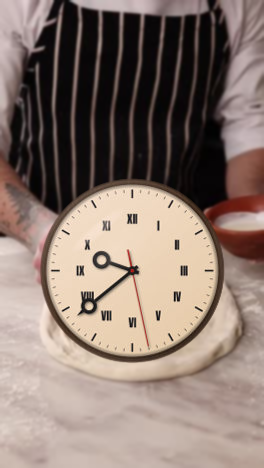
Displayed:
9.38.28
